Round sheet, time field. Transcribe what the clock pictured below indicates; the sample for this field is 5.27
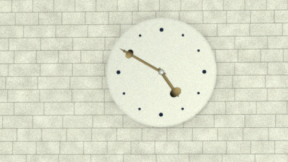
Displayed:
4.50
